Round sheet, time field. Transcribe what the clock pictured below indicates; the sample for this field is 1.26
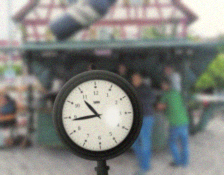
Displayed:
10.44
